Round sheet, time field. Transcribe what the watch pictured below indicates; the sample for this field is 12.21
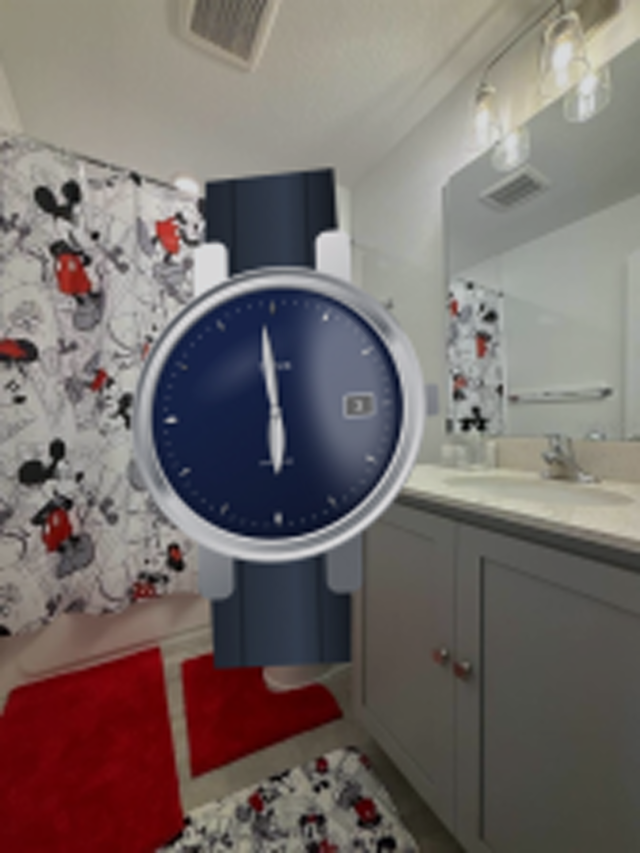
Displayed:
5.59
